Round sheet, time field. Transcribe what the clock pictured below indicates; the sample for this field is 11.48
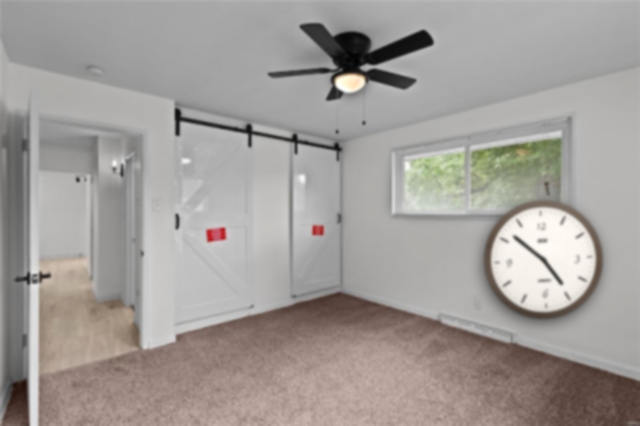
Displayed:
4.52
